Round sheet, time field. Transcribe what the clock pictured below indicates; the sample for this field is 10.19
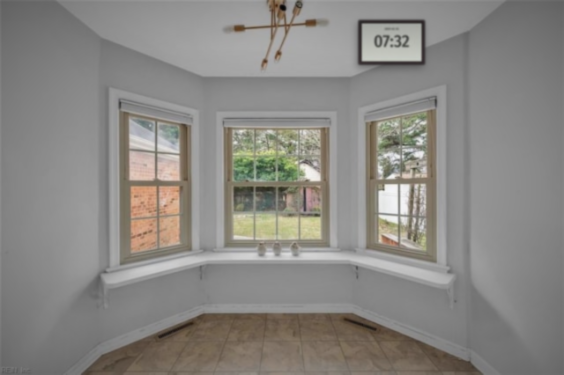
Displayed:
7.32
